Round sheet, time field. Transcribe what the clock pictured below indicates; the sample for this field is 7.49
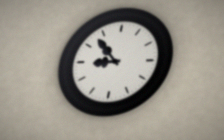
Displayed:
8.53
